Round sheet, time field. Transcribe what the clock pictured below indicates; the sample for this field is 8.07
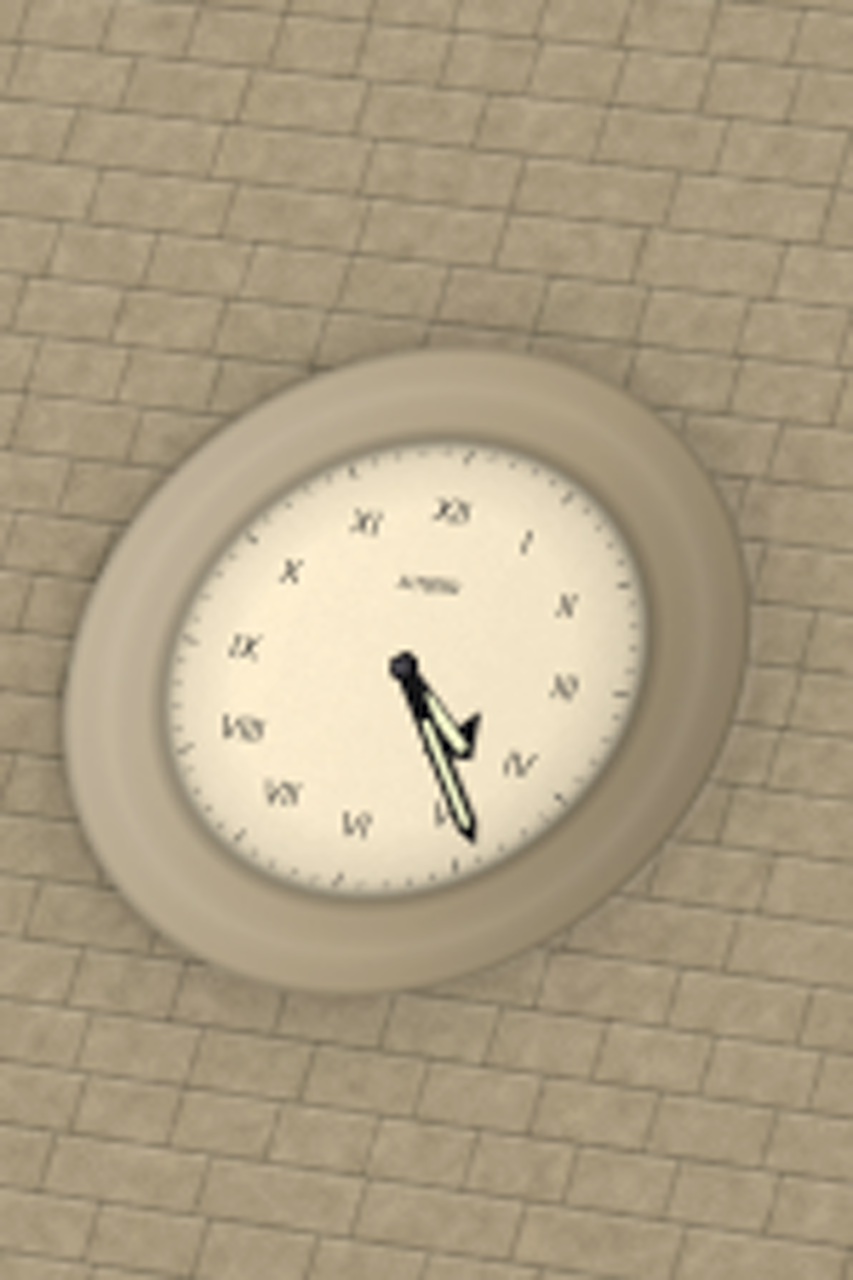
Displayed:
4.24
